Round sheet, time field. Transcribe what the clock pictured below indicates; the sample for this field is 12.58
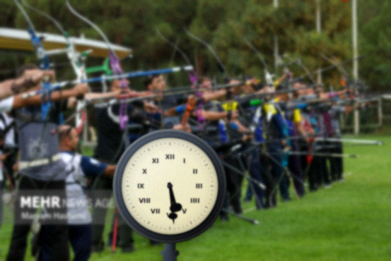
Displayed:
5.29
